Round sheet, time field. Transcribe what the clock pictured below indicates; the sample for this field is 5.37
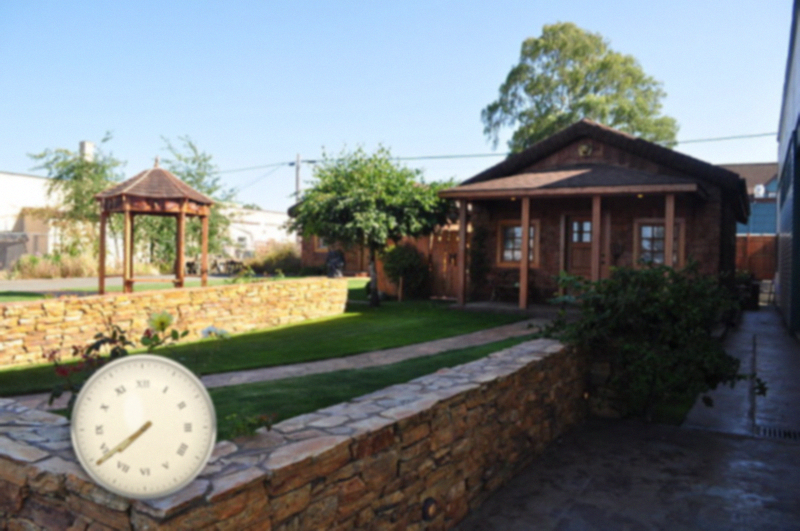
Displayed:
7.39
